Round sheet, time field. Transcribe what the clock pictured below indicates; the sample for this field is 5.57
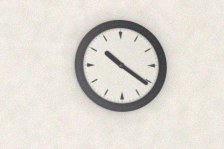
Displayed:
10.21
